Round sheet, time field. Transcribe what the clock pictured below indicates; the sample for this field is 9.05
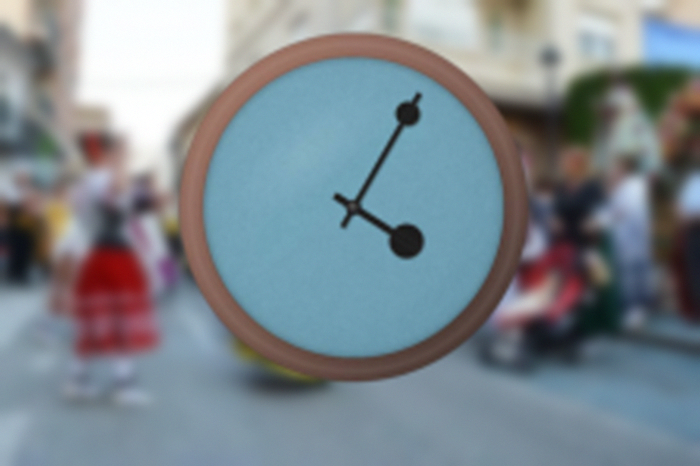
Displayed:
4.05
